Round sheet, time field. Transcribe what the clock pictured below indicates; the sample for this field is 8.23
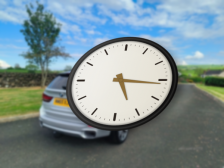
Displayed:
5.16
